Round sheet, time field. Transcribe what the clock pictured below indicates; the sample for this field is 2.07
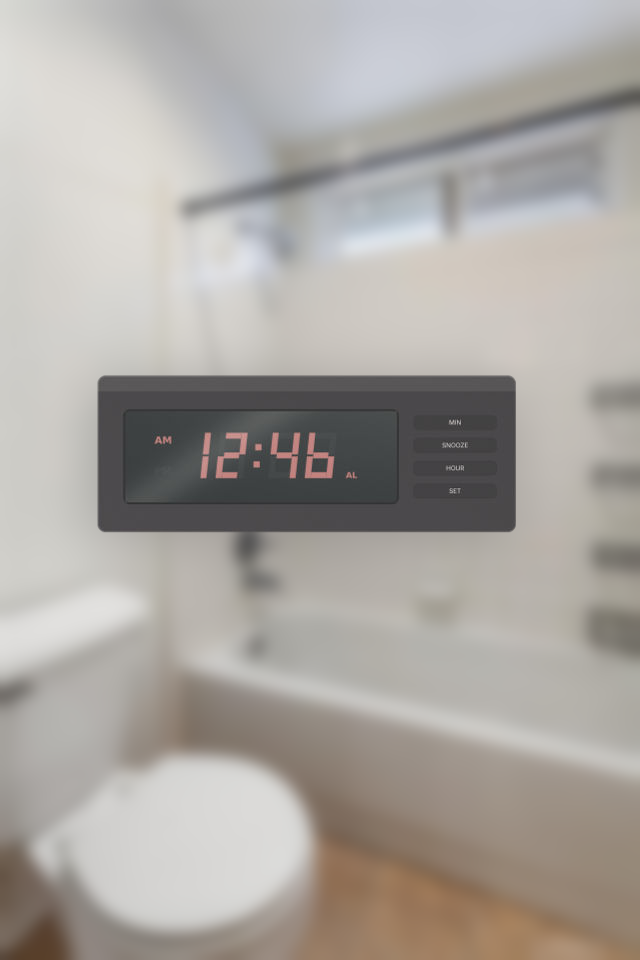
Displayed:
12.46
